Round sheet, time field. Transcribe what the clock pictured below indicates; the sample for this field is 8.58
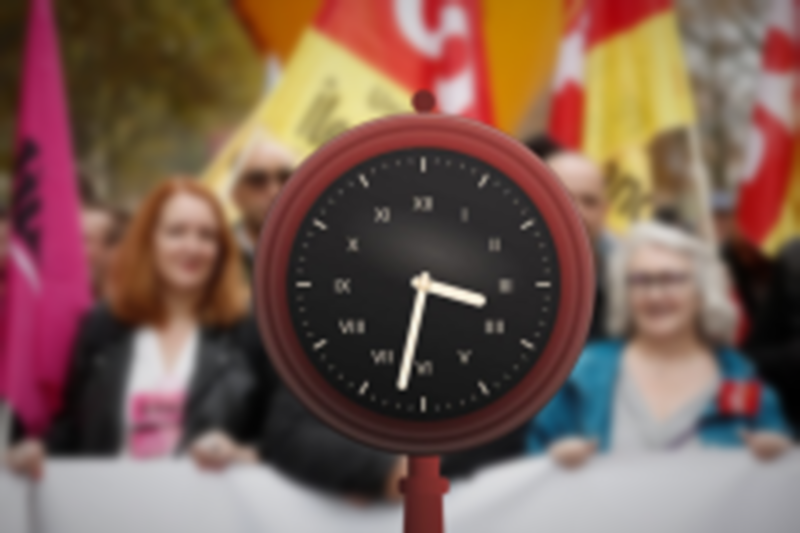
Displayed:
3.32
